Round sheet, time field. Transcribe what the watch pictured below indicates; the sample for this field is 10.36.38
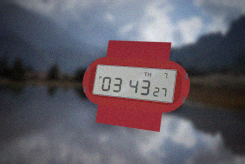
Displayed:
3.43.27
